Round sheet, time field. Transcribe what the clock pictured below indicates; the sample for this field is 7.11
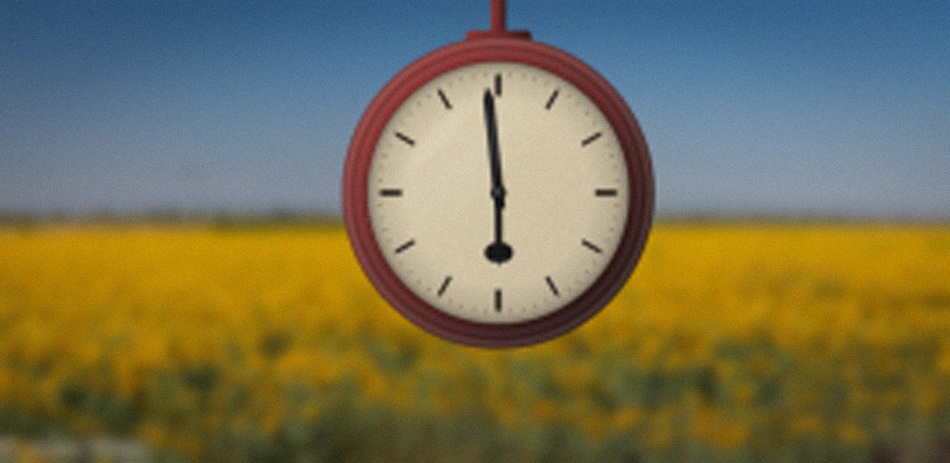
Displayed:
5.59
